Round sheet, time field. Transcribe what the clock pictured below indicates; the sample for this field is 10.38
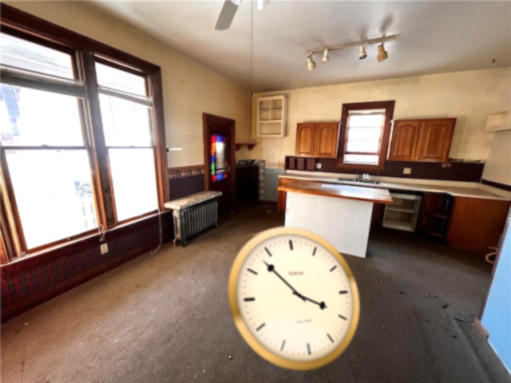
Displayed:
3.53
